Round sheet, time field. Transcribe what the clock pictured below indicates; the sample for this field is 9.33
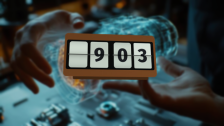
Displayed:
9.03
